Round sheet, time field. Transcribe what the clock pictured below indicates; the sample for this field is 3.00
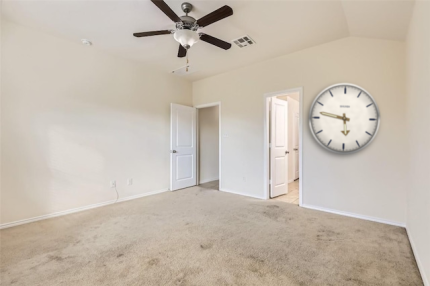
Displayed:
5.47
